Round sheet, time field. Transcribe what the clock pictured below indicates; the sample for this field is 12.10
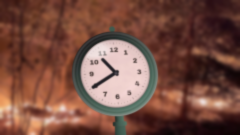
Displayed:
10.40
